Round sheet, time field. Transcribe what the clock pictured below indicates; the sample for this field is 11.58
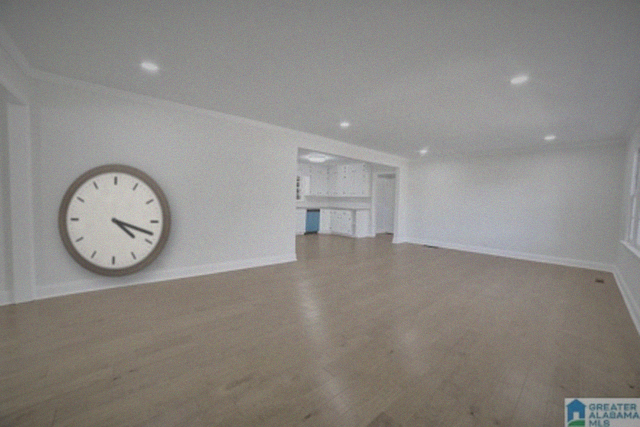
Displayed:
4.18
